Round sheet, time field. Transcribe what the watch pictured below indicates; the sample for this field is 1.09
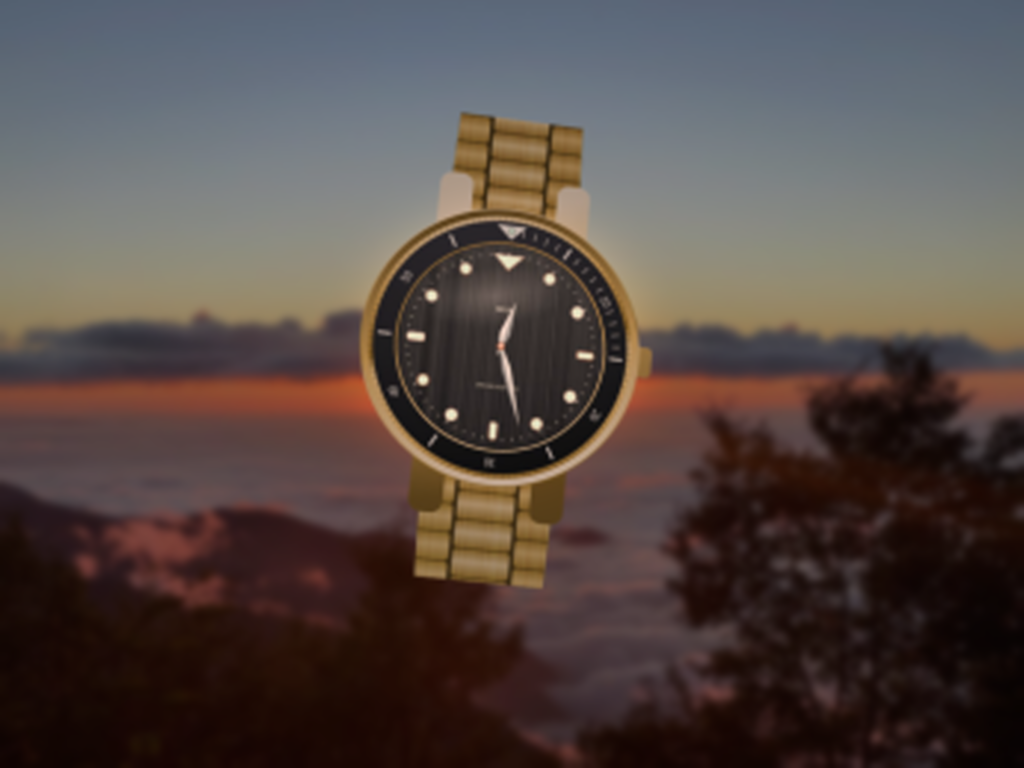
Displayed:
12.27
